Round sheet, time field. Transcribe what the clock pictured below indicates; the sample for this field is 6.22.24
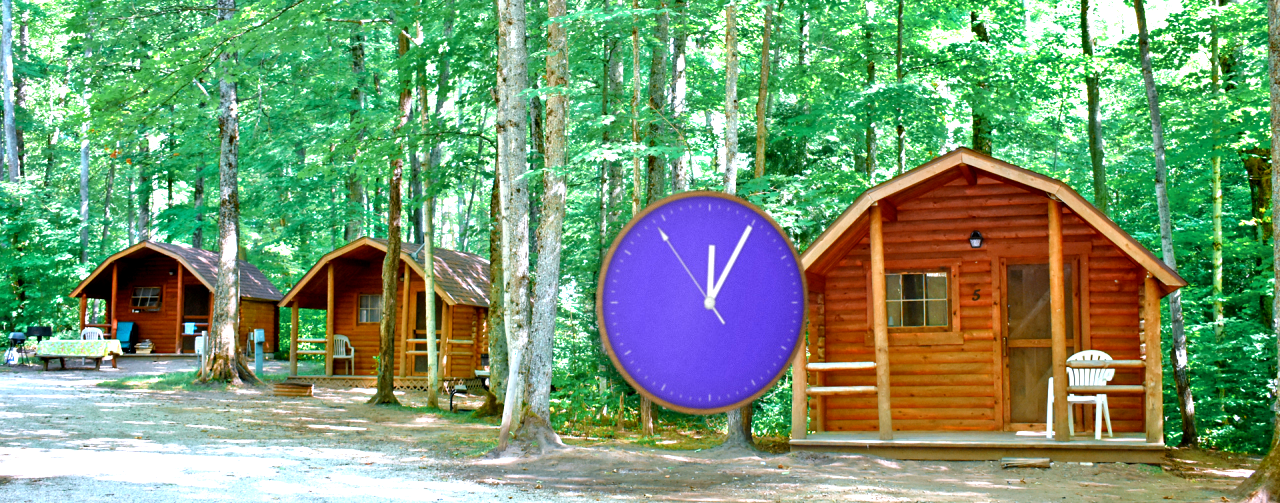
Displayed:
12.04.54
